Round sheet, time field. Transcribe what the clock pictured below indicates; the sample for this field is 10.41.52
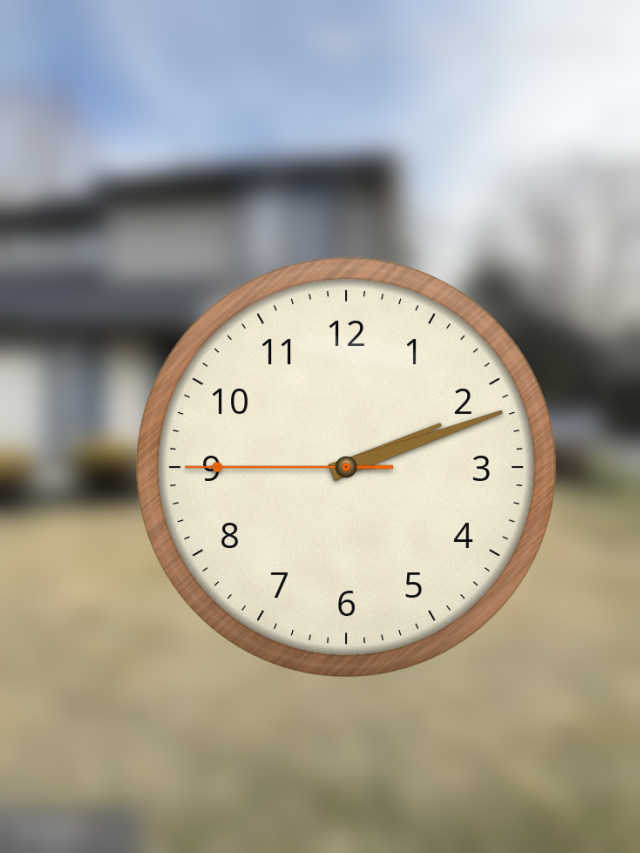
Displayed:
2.11.45
